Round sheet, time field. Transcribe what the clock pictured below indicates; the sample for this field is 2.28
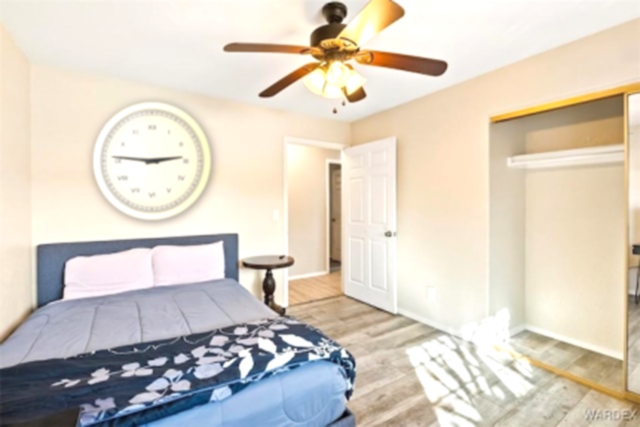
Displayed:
2.46
